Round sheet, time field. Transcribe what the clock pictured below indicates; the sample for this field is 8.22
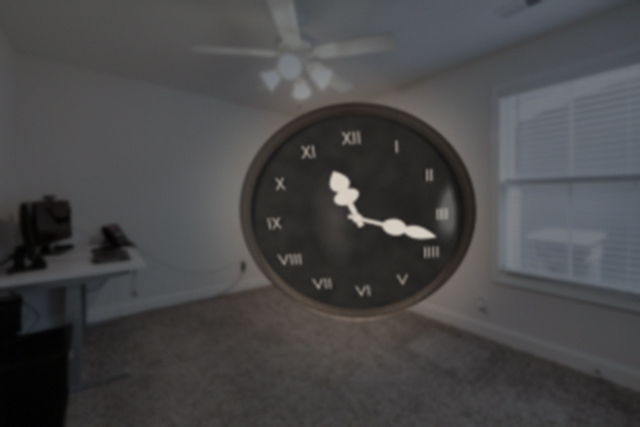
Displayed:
11.18
